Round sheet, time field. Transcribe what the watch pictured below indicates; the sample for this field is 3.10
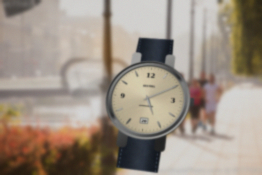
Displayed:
5.10
